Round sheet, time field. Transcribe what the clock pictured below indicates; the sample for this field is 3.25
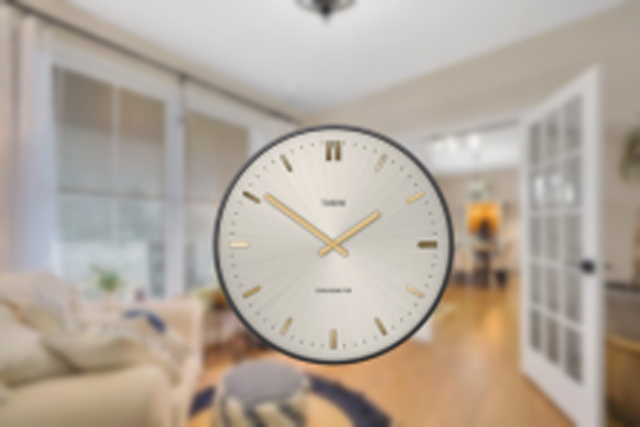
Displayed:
1.51
